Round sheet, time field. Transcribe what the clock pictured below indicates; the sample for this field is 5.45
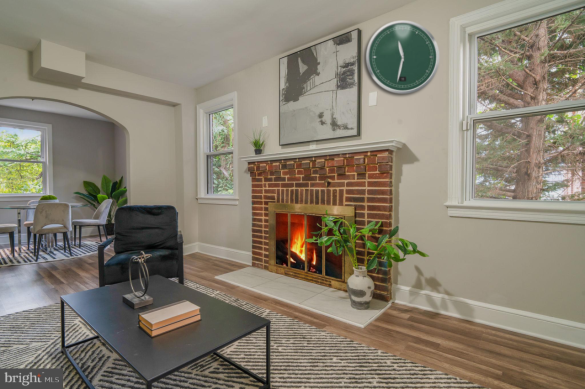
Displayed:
11.32
